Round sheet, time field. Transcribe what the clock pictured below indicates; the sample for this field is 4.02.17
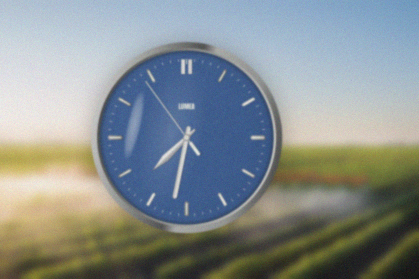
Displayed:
7.31.54
